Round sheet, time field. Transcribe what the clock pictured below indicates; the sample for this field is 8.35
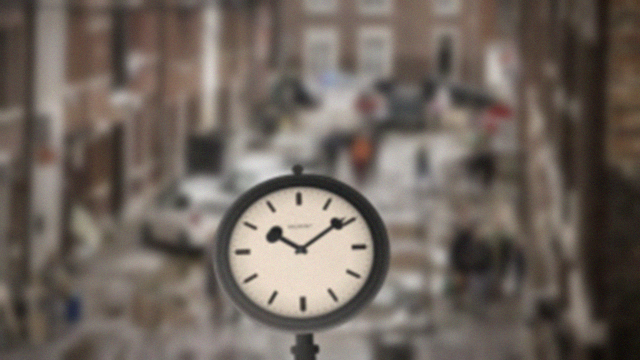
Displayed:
10.09
